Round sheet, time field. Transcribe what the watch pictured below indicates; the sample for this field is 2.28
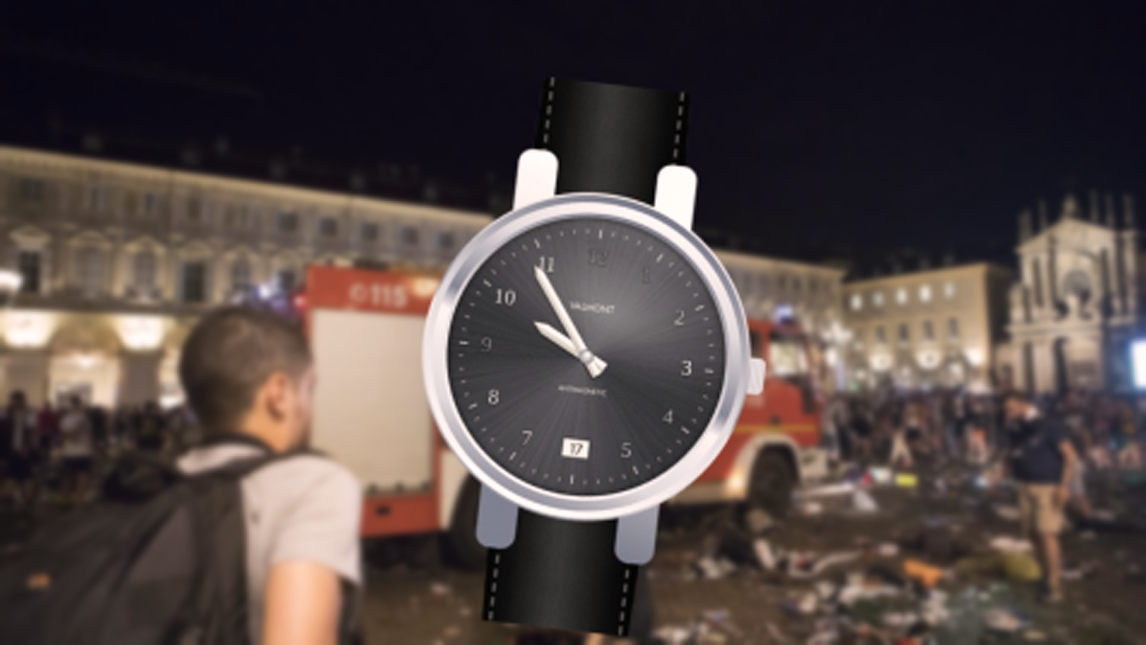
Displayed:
9.54
